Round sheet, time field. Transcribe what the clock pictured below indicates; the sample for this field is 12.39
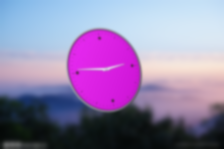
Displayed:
2.46
